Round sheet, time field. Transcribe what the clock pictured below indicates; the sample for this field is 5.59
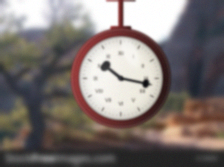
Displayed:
10.17
